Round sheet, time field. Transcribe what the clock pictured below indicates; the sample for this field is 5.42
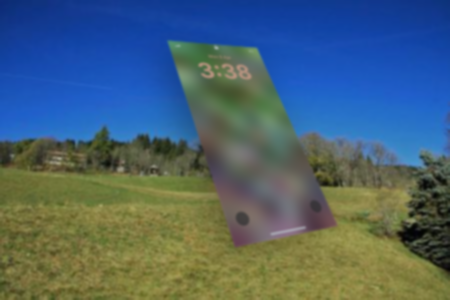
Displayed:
3.38
